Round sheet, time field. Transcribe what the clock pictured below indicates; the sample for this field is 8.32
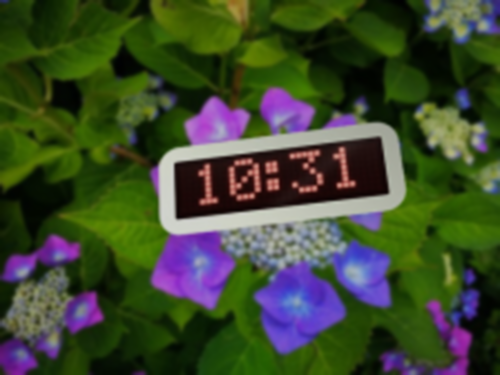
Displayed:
10.31
